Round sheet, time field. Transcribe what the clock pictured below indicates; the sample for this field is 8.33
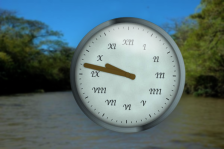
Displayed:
9.47
